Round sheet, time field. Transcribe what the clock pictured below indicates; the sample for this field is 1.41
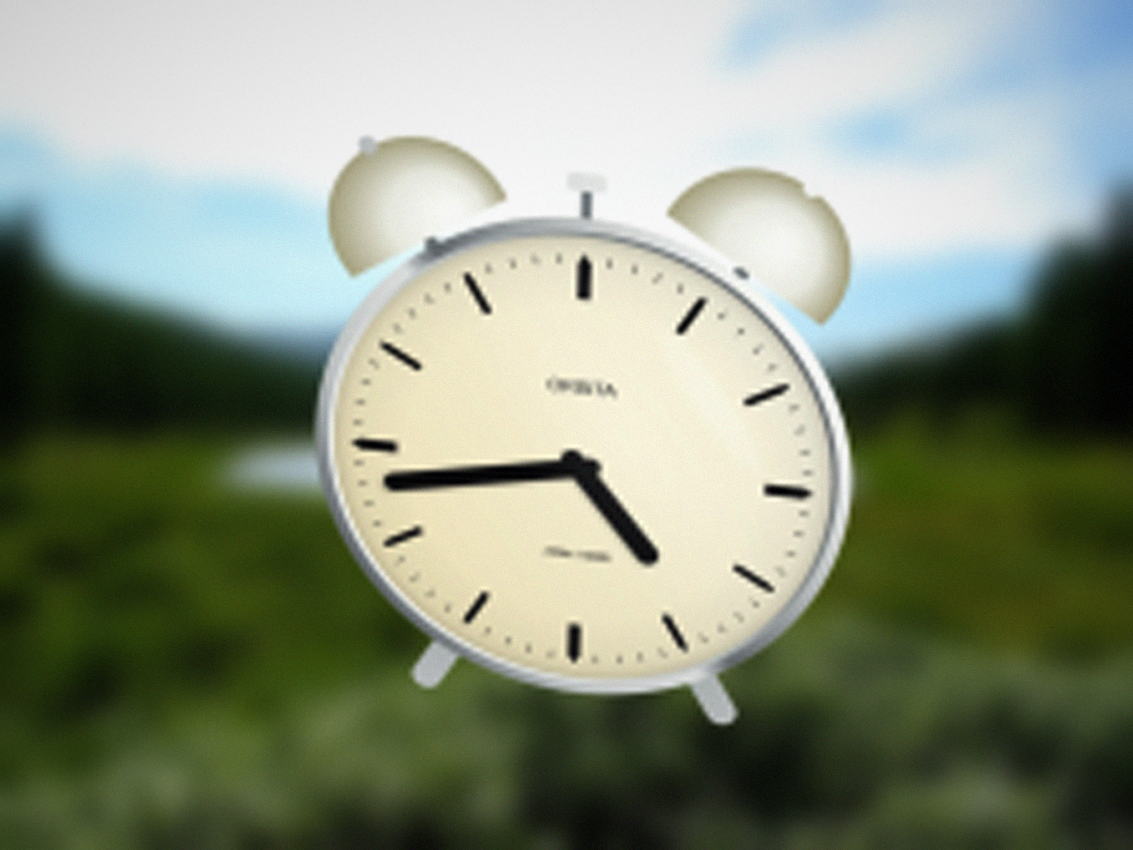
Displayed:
4.43
